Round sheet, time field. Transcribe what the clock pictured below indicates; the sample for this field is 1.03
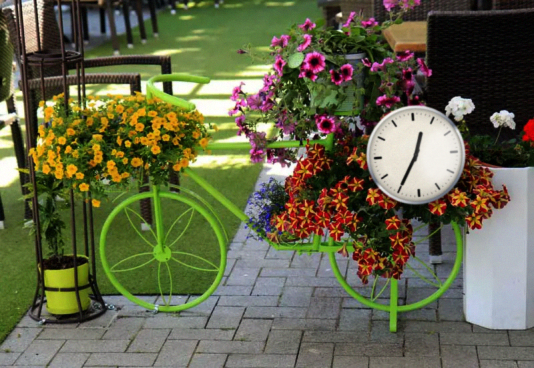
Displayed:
12.35
